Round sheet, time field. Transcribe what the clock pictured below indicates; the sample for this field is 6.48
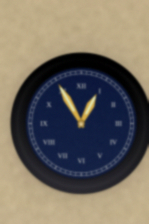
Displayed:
12.55
